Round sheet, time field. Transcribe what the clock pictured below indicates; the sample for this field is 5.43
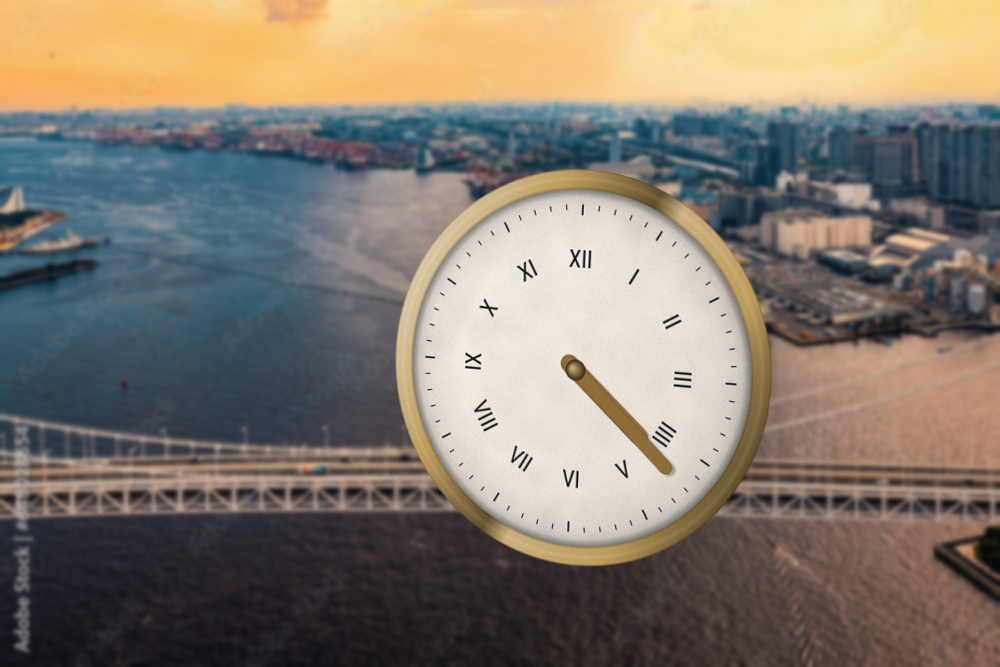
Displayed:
4.22
